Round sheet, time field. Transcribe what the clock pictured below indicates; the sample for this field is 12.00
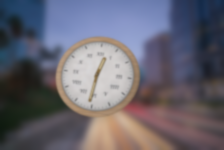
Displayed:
12.31
